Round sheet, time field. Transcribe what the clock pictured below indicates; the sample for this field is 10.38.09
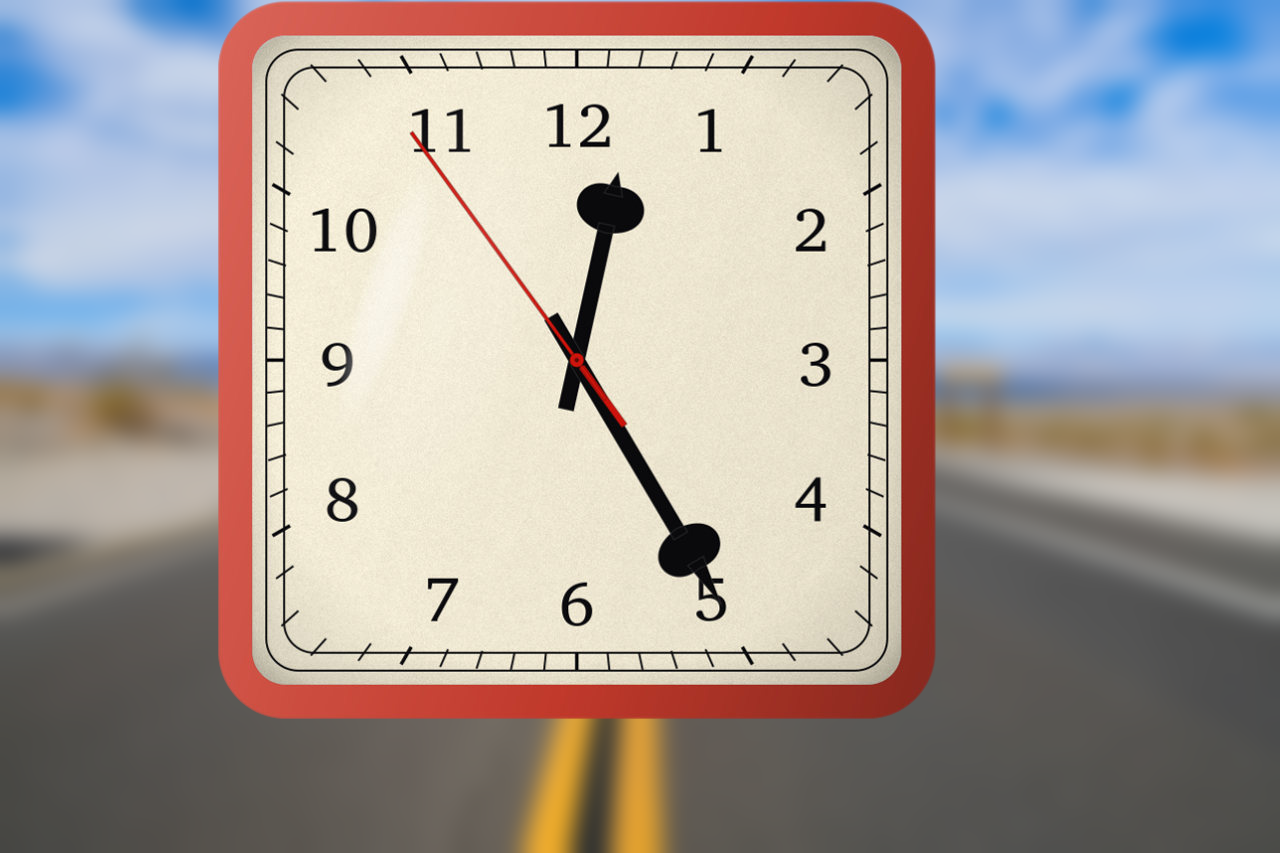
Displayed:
12.24.54
